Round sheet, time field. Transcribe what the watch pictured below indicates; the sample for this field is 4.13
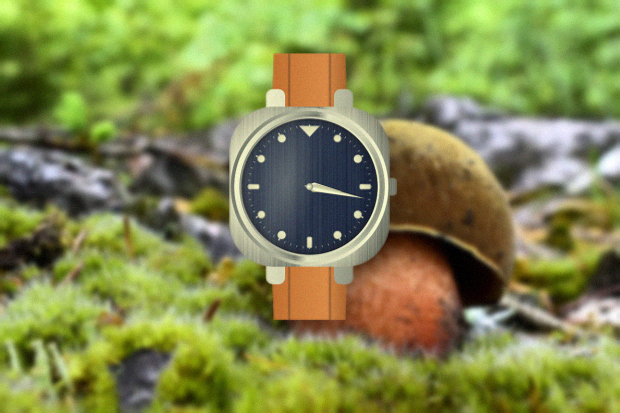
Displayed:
3.17
